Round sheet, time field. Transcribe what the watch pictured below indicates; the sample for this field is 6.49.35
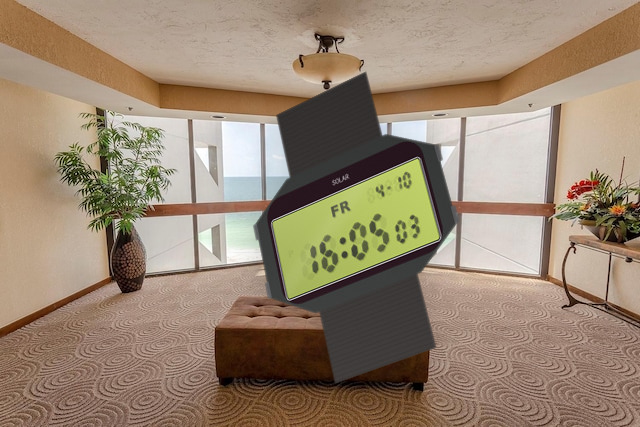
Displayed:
16.05.03
